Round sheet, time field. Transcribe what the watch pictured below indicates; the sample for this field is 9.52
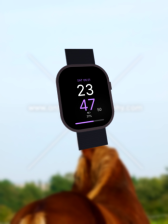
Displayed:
23.47
